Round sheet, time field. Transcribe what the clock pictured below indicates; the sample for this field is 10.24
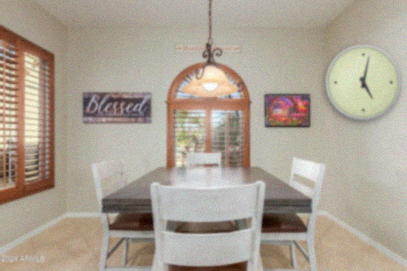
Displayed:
5.02
